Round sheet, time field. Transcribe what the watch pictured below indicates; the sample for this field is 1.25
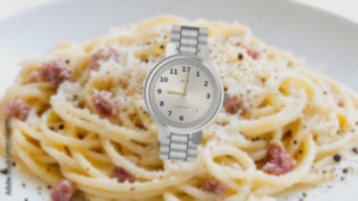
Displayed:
9.01
